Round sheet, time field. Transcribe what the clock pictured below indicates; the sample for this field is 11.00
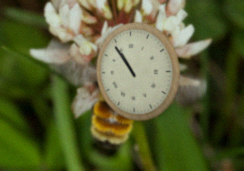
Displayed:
10.54
